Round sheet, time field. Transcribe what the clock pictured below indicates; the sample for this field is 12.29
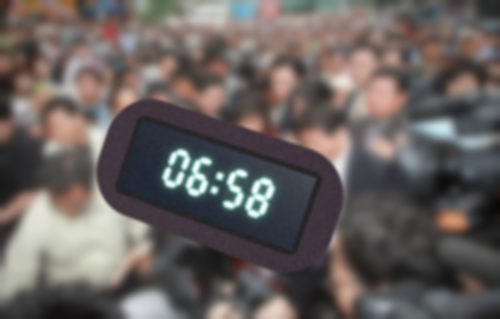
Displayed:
6.58
